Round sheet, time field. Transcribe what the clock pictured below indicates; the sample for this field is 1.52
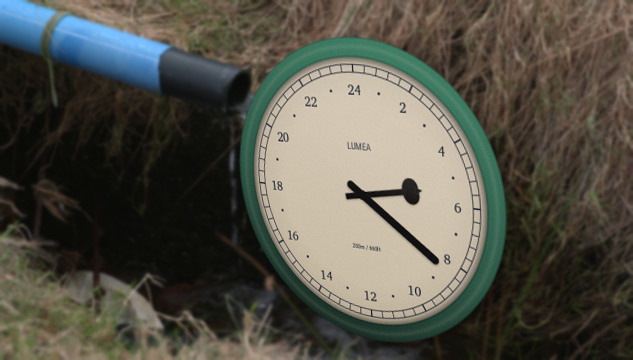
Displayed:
5.21
